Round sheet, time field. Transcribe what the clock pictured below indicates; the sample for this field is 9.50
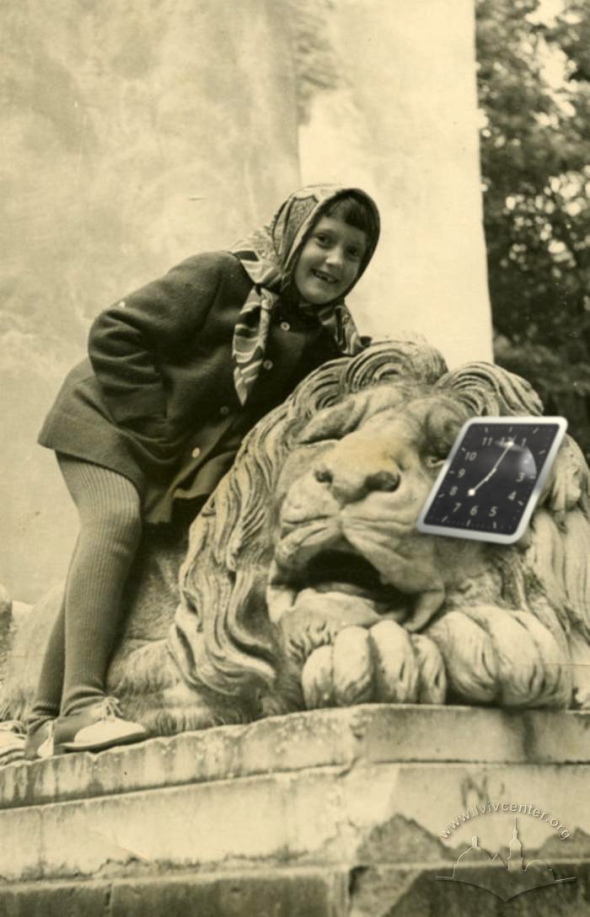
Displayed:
7.02
